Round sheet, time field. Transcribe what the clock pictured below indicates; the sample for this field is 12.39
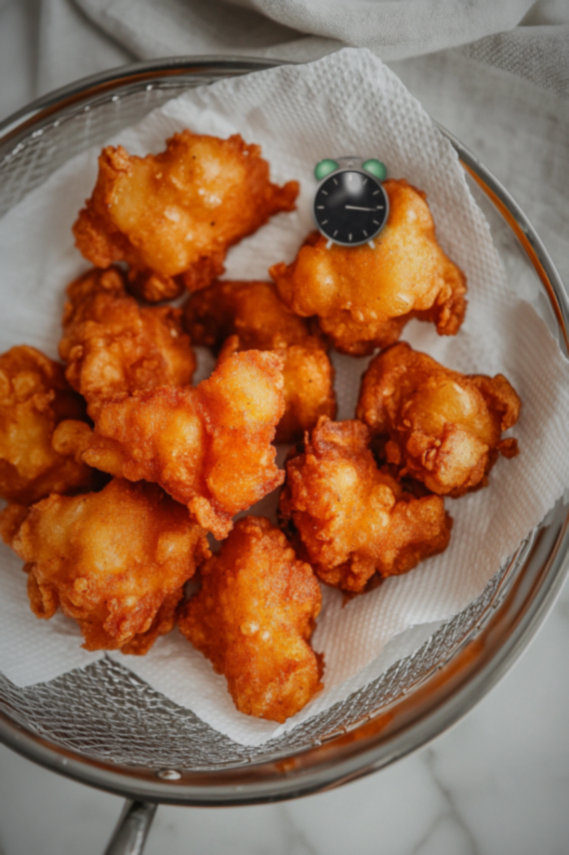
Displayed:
3.16
